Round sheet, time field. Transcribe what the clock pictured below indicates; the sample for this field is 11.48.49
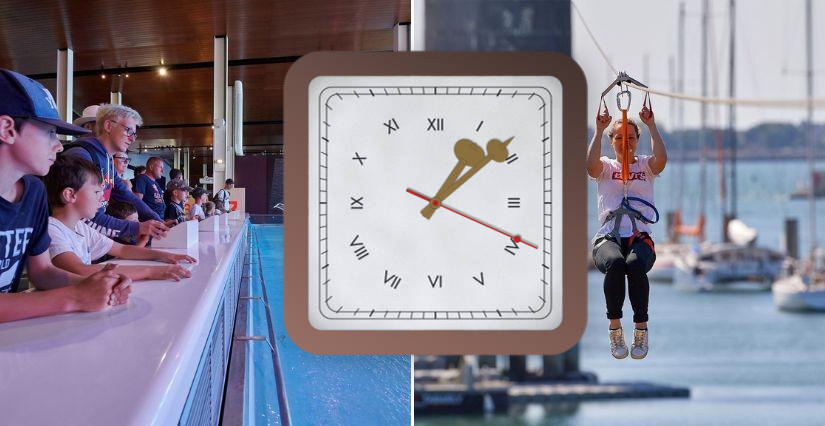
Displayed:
1.08.19
